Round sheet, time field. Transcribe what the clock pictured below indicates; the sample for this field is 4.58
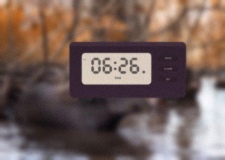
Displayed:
6.26
